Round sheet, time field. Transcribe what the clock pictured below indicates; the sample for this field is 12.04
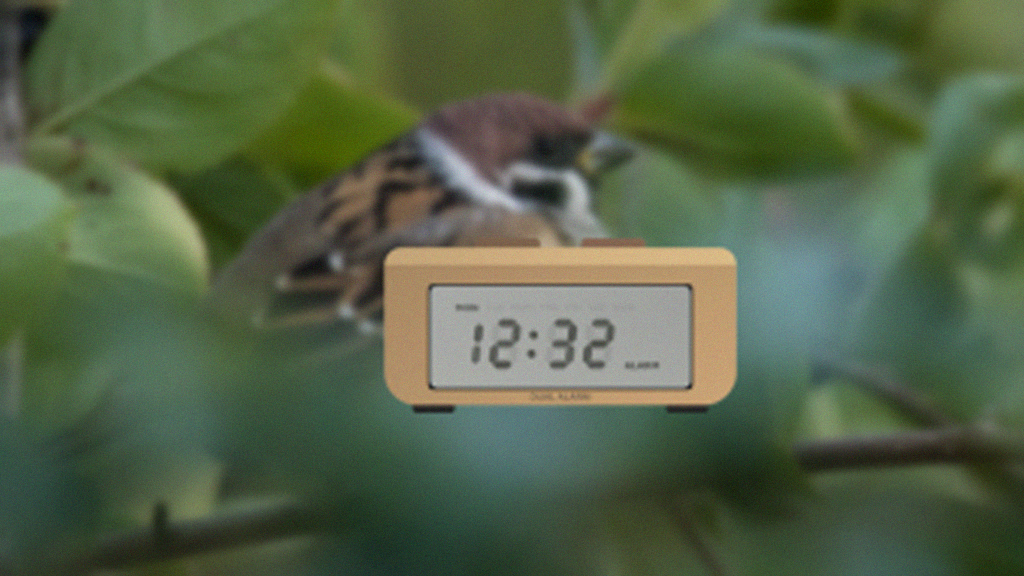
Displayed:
12.32
